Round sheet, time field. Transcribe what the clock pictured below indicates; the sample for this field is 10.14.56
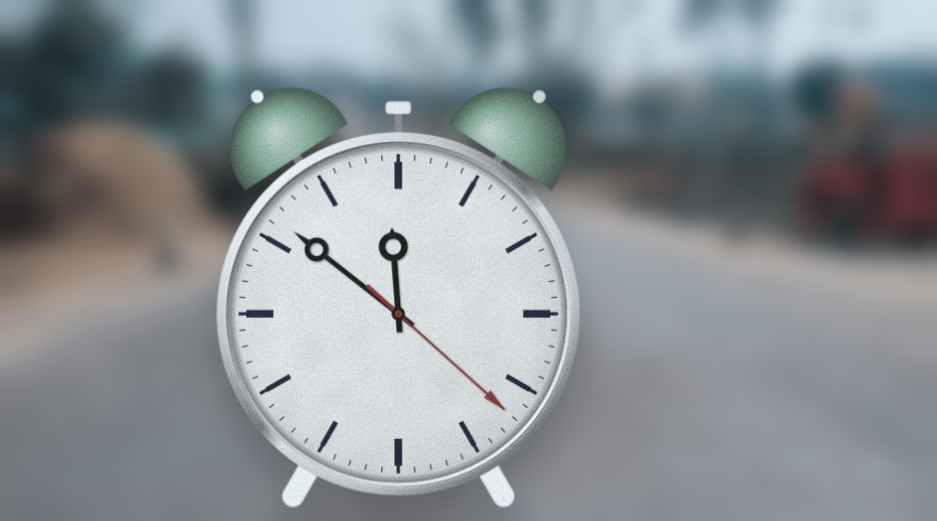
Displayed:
11.51.22
